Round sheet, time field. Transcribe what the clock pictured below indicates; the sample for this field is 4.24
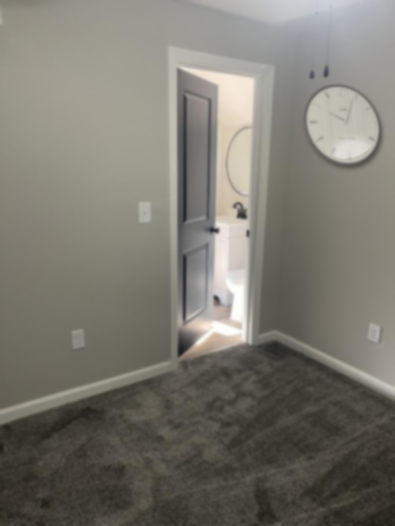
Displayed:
10.04
